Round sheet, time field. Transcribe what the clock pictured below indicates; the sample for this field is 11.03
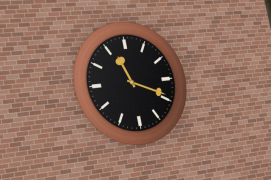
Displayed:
11.19
